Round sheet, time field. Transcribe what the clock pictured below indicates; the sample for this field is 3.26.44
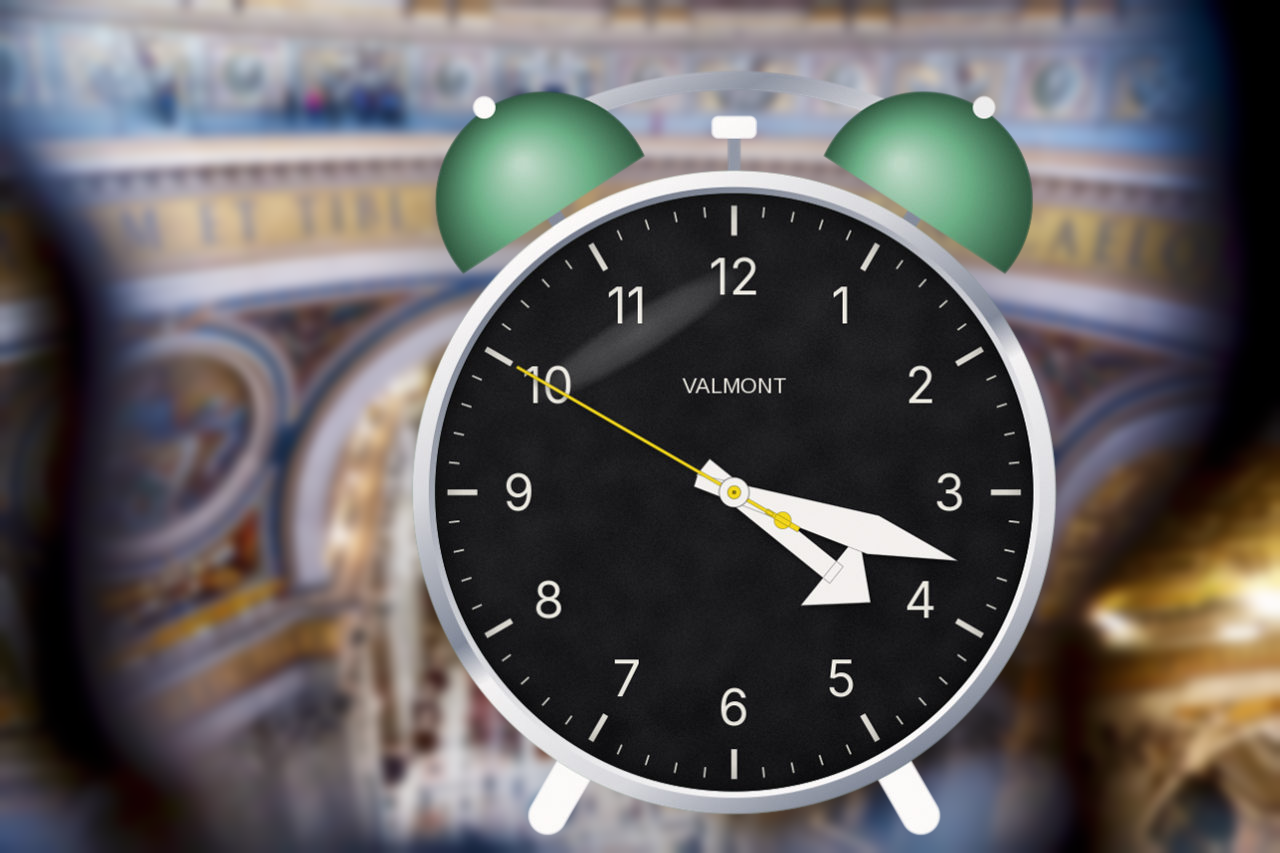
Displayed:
4.17.50
